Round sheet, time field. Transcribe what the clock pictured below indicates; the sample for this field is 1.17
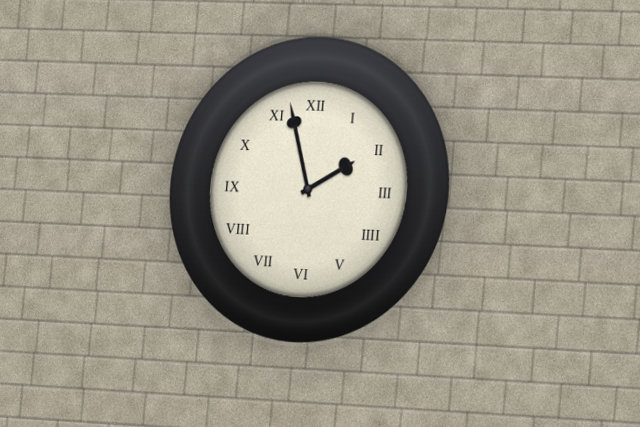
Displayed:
1.57
